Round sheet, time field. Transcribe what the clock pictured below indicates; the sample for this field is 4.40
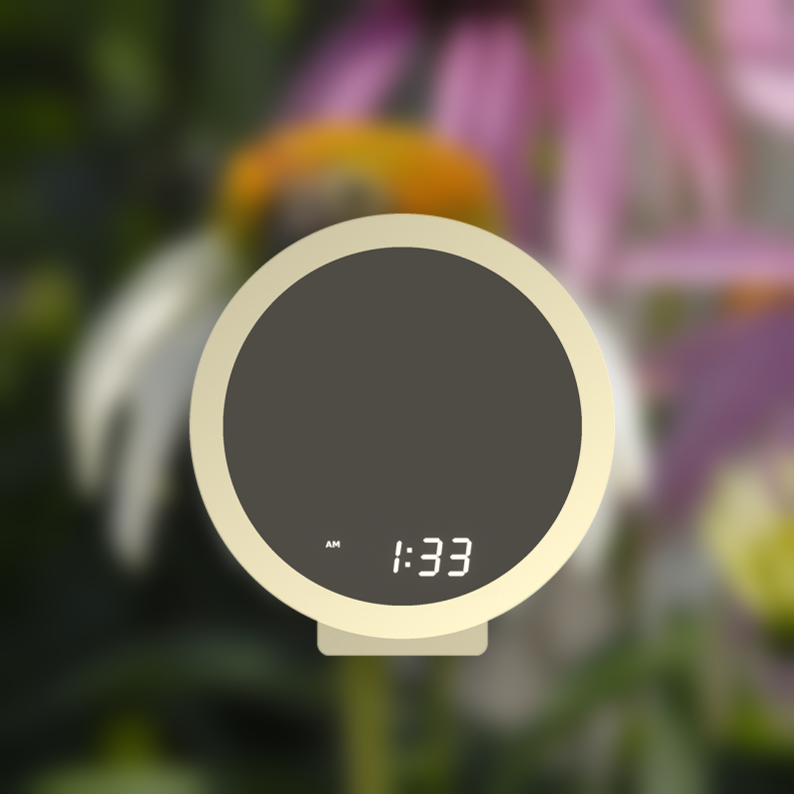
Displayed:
1.33
